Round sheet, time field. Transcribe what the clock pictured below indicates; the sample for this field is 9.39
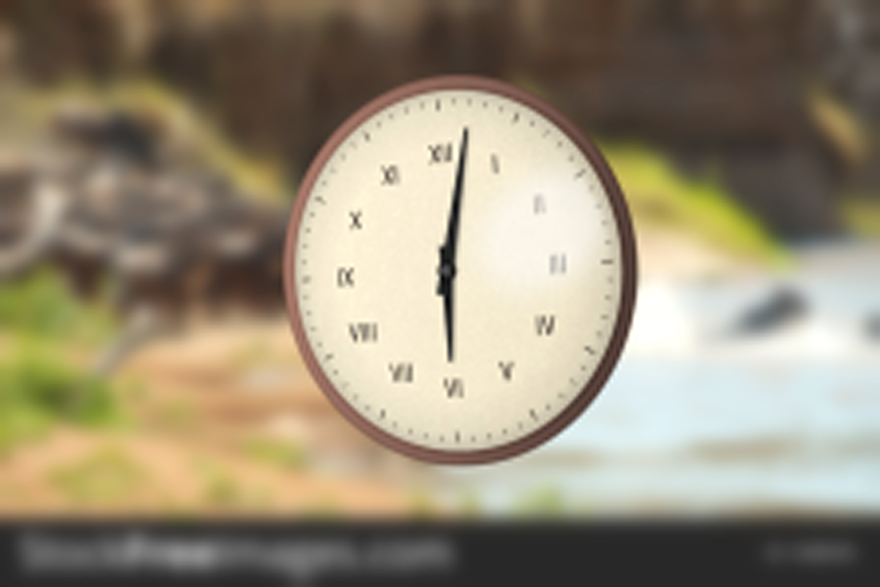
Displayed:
6.02
